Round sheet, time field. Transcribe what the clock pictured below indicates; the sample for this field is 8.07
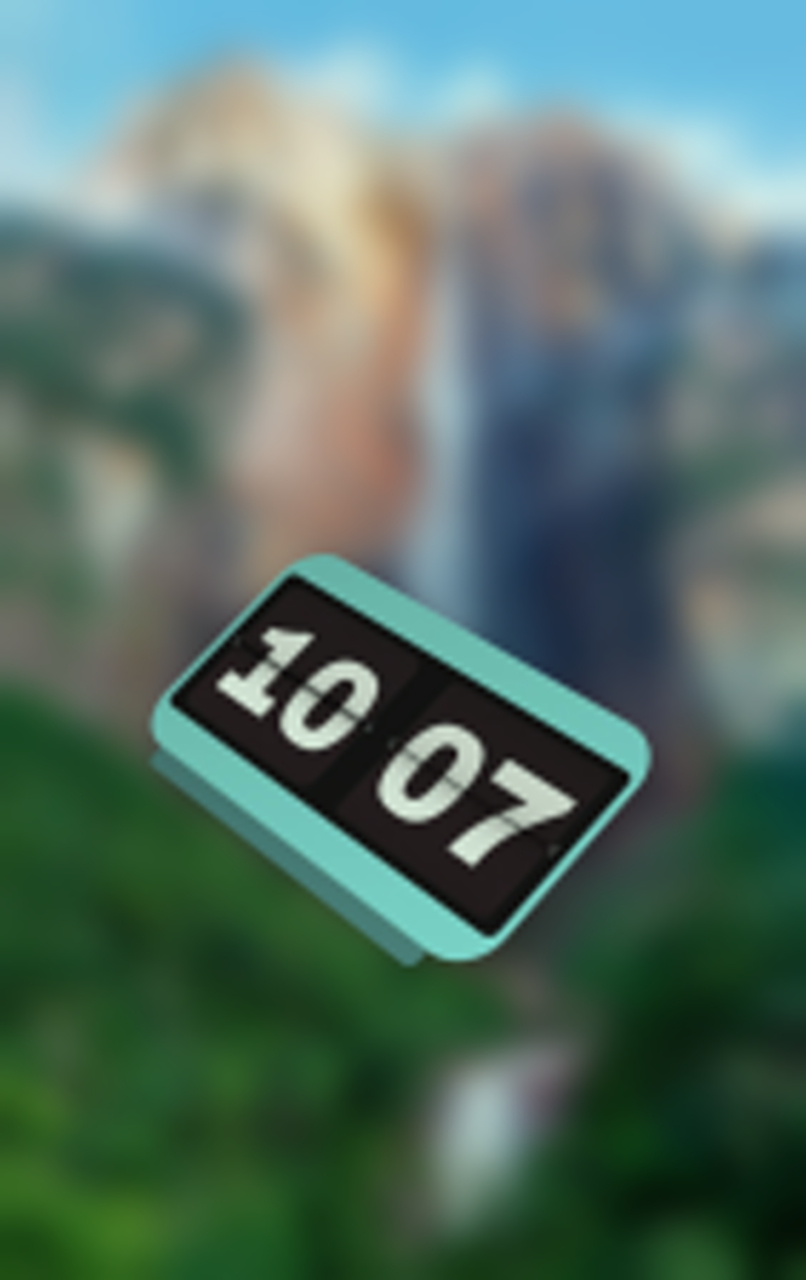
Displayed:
10.07
